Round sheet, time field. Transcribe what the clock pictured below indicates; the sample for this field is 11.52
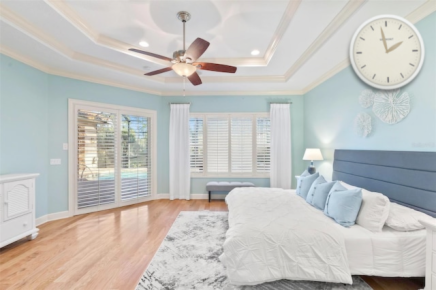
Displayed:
1.58
